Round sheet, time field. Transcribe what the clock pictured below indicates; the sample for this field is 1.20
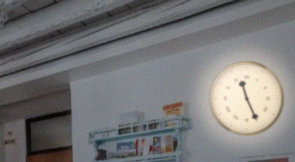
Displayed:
11.26
